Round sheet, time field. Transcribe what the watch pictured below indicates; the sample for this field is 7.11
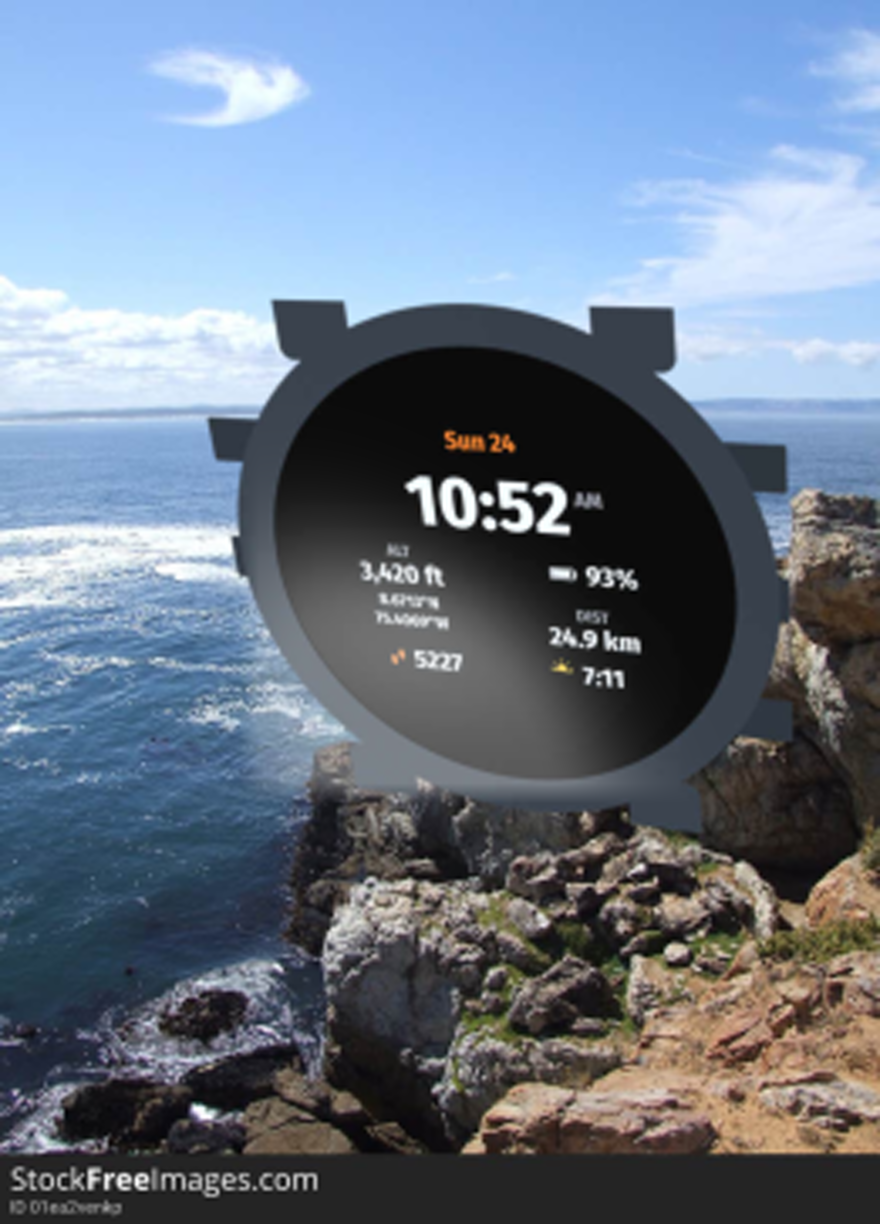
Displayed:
10.52
